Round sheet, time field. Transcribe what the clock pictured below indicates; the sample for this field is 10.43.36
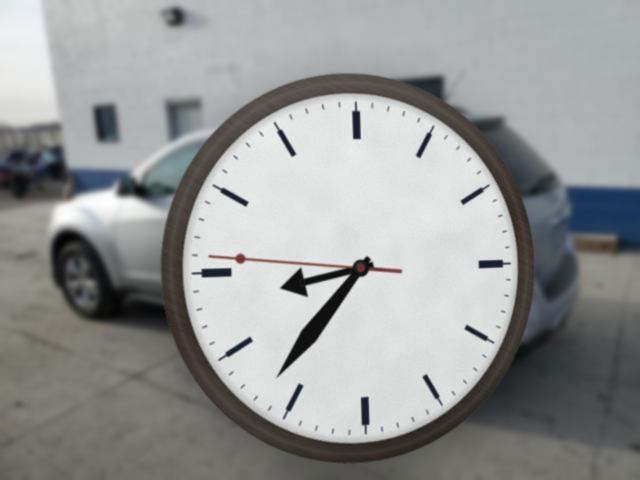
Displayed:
8.36.46
